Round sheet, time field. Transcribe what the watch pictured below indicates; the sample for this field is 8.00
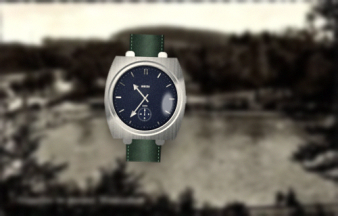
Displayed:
10.36
